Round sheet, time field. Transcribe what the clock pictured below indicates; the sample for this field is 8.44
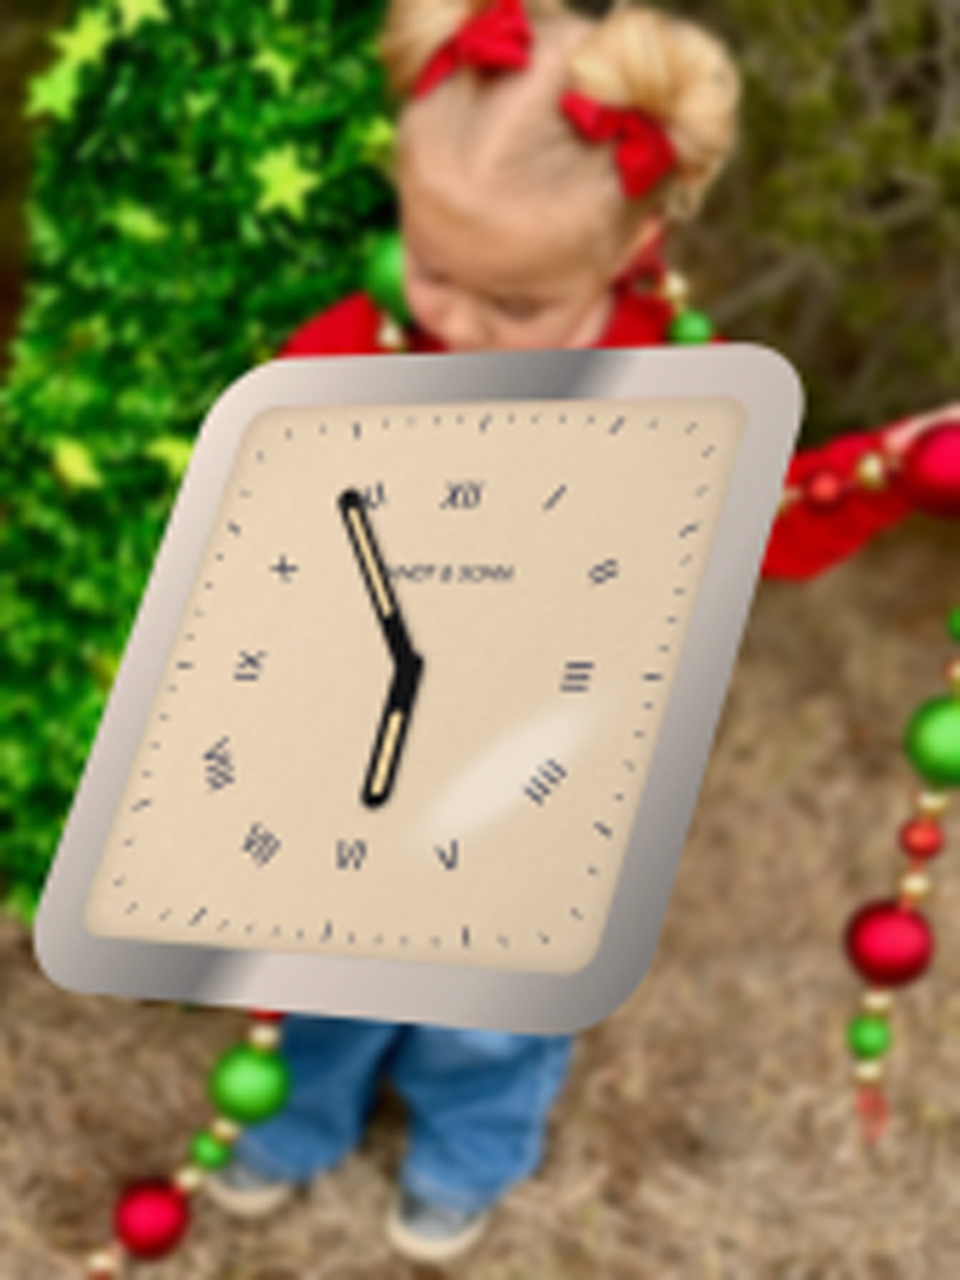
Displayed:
5.54
